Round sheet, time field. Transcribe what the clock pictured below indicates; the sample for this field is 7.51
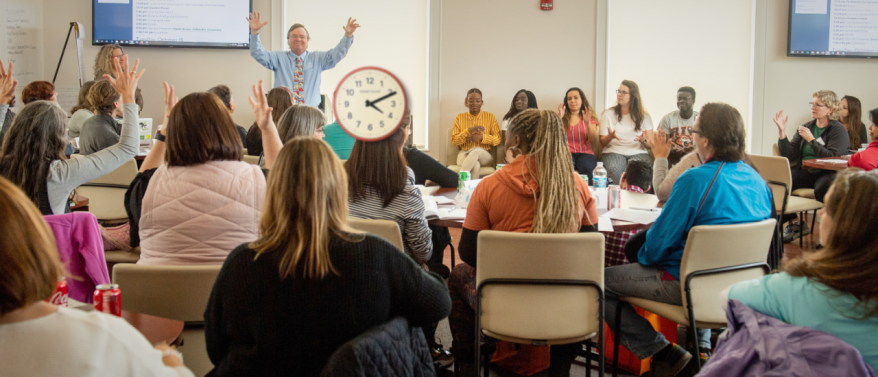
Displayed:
4.11
